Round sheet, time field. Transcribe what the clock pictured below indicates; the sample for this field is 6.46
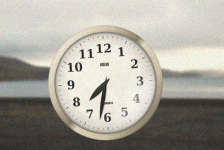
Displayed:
7.32
